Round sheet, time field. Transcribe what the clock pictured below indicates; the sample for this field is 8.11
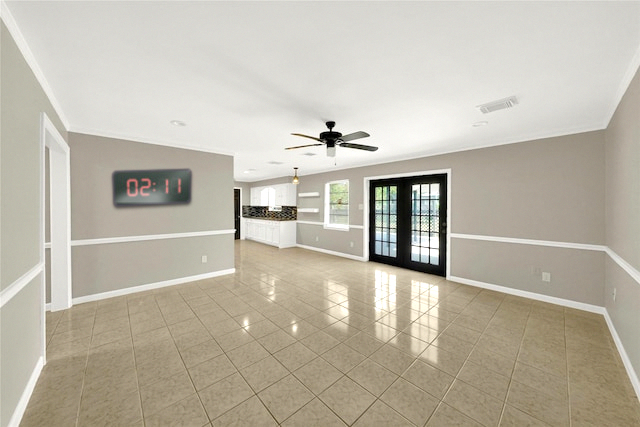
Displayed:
2.11
